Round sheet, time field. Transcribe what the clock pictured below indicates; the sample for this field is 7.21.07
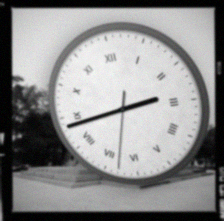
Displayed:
2.43.33
